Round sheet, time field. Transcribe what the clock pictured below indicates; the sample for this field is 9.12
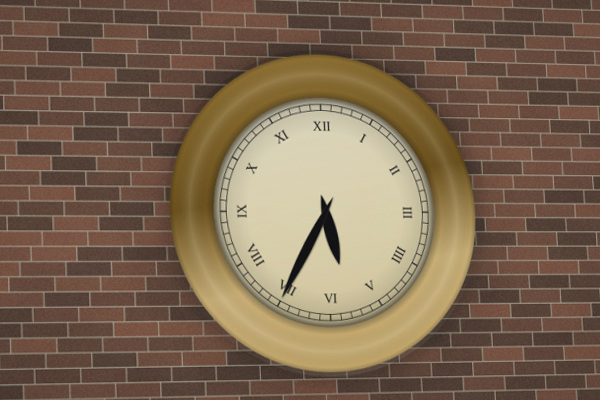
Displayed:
5.35
